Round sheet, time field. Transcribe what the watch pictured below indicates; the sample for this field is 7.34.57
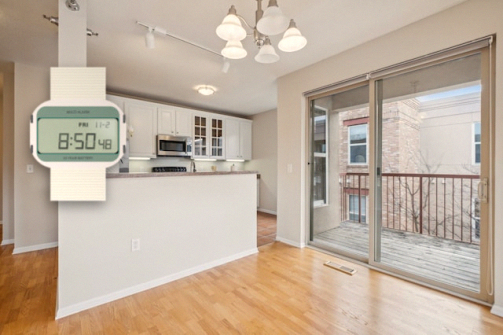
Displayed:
8.50.48
